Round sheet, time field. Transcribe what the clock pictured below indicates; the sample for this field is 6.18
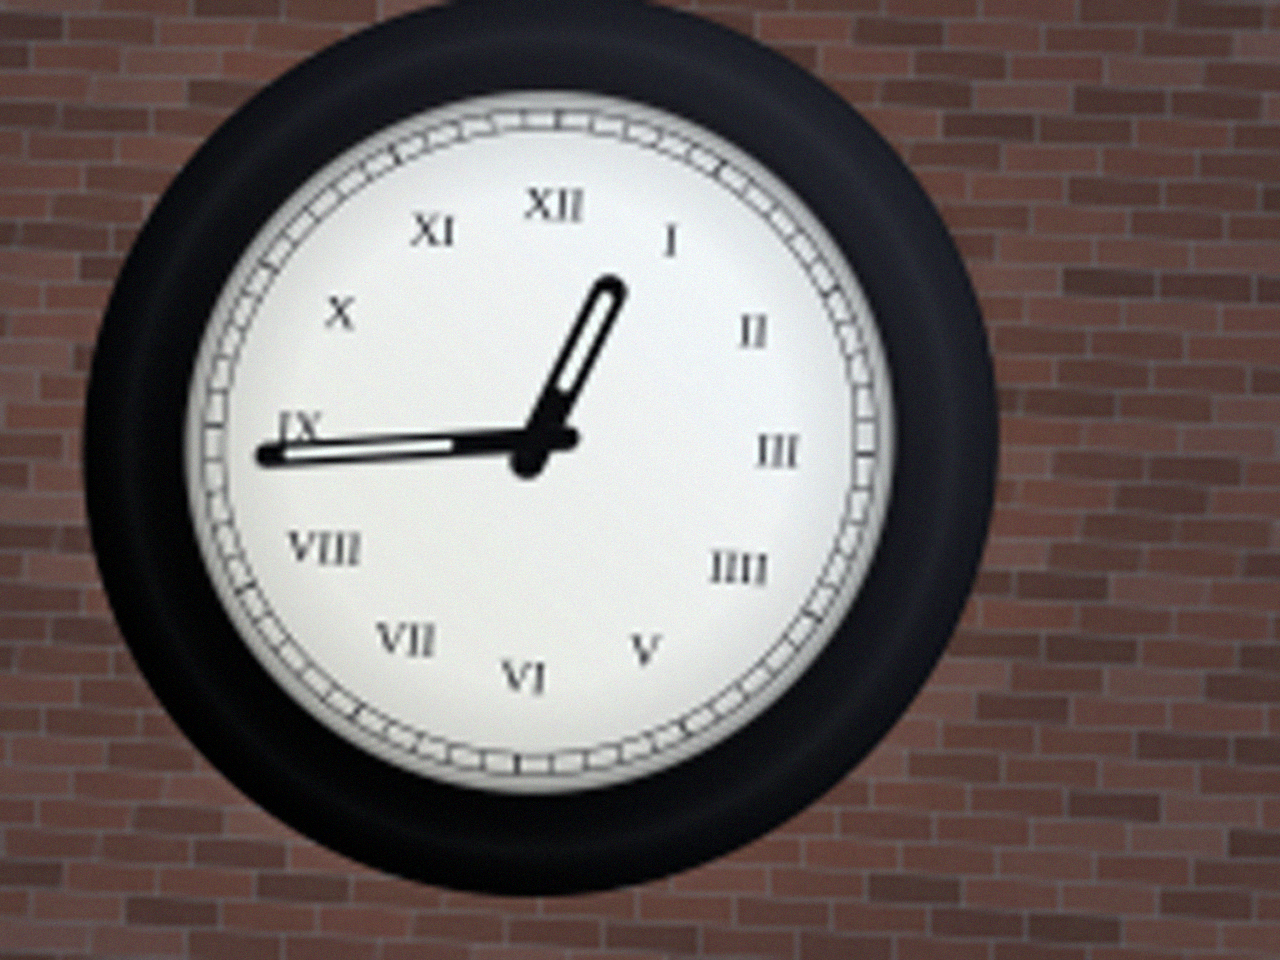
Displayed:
12.44
